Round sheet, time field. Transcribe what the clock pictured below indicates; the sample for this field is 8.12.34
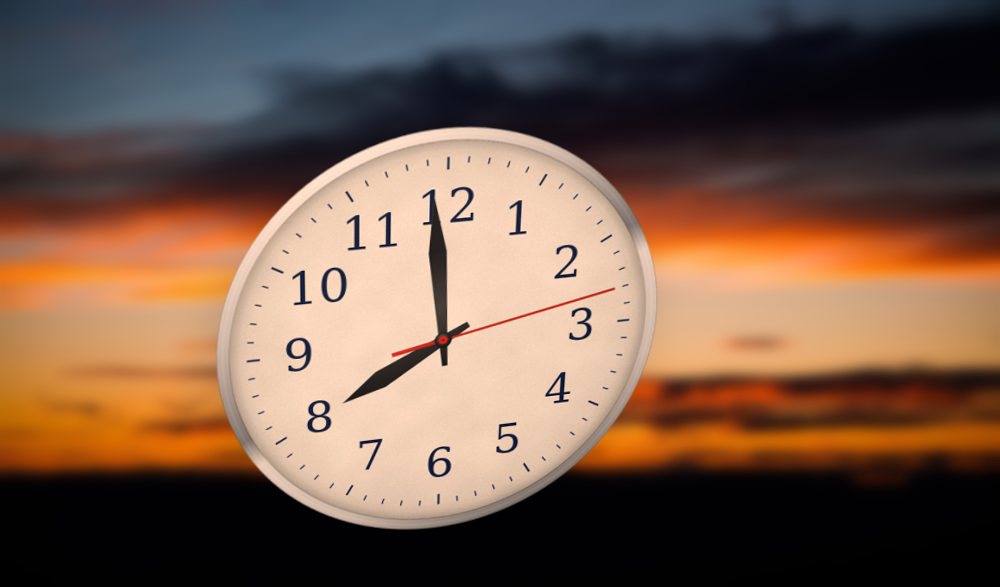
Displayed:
7.59.13
